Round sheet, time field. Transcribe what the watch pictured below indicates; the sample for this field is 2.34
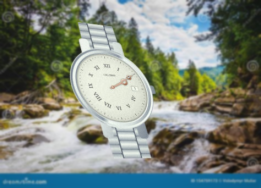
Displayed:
2.10
